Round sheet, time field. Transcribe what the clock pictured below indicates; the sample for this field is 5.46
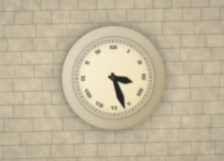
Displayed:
3.27
